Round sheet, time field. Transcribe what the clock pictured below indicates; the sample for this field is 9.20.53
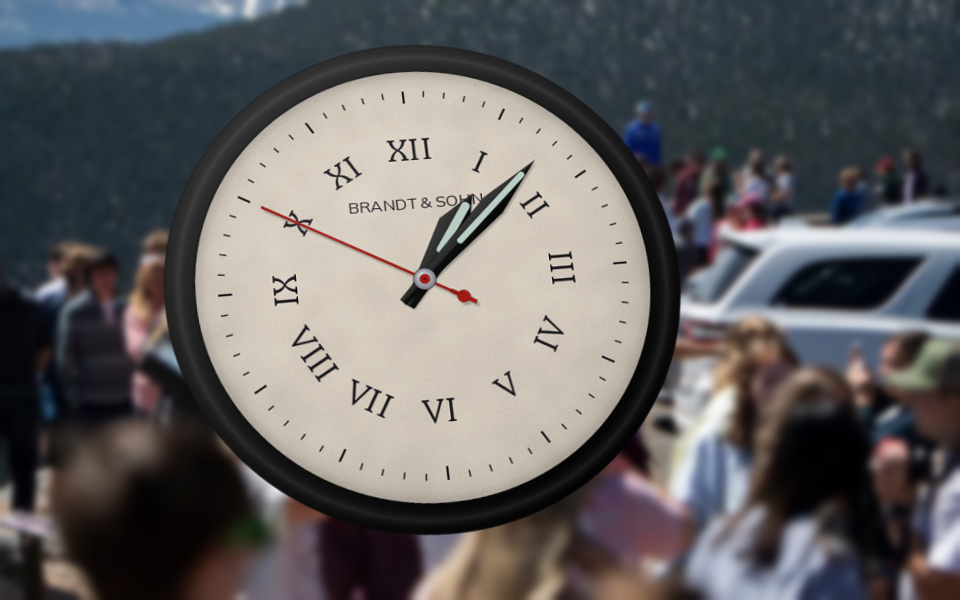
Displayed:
1.07.50
